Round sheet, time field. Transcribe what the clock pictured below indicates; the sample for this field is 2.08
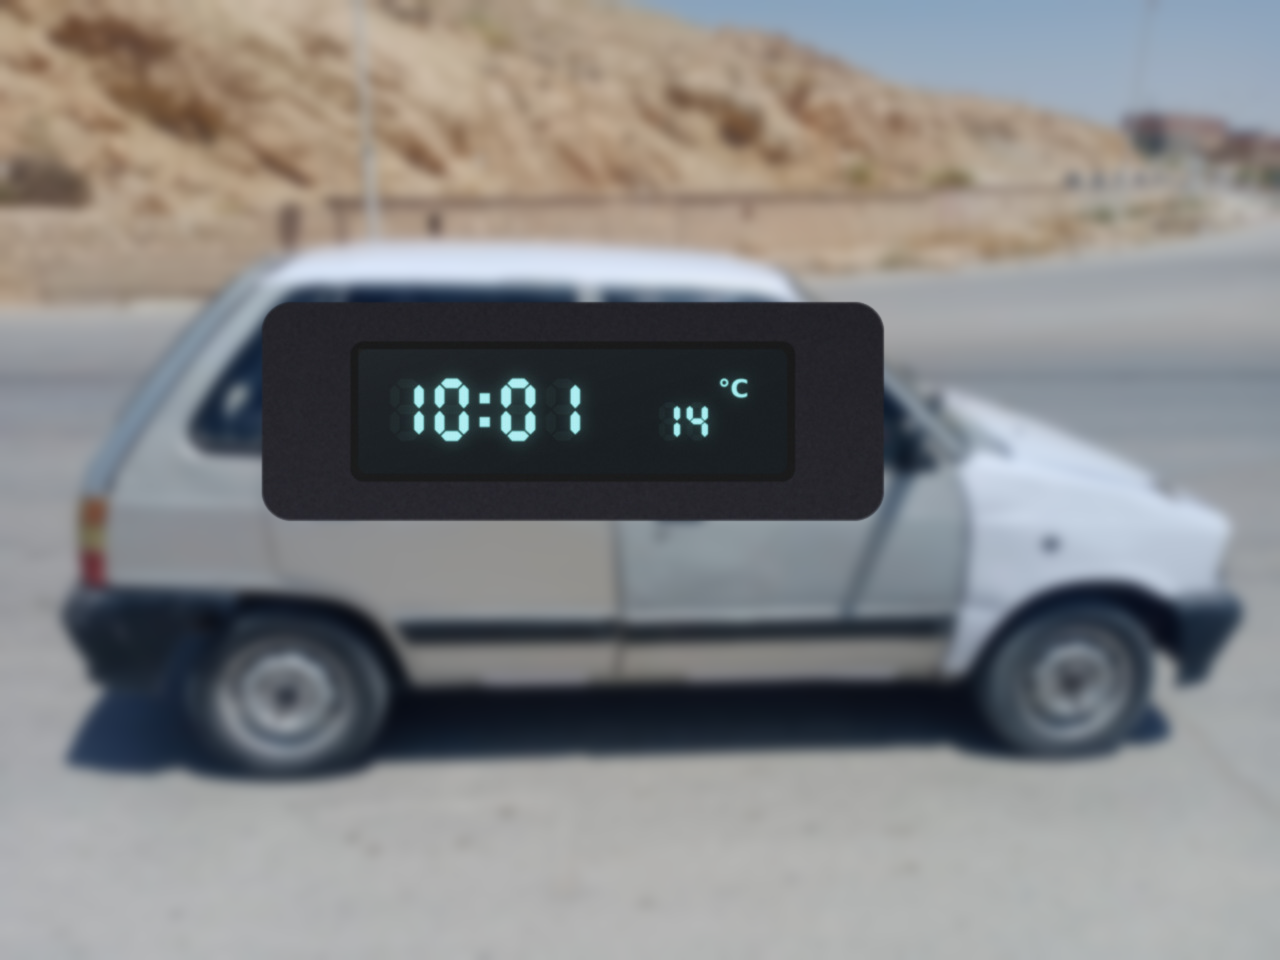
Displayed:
10.01
